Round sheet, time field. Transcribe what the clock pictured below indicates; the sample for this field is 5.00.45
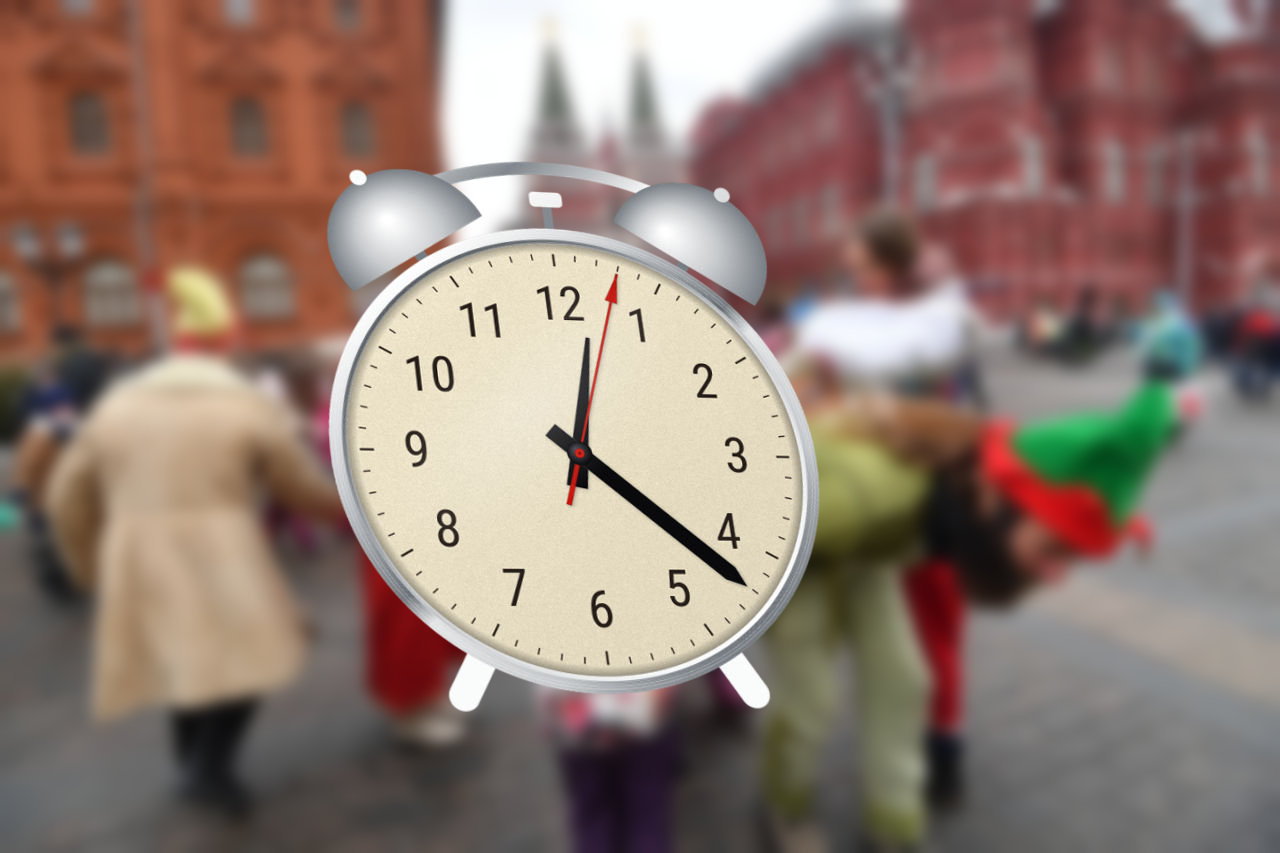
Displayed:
12.22.03
